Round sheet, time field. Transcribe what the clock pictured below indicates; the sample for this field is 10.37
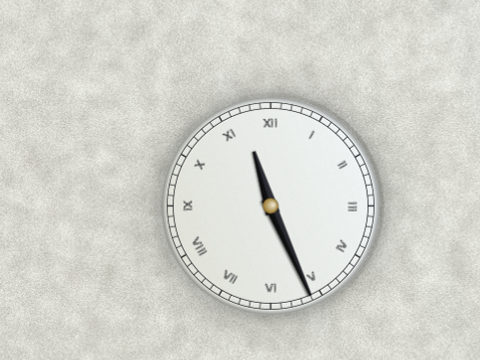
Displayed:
11.26
